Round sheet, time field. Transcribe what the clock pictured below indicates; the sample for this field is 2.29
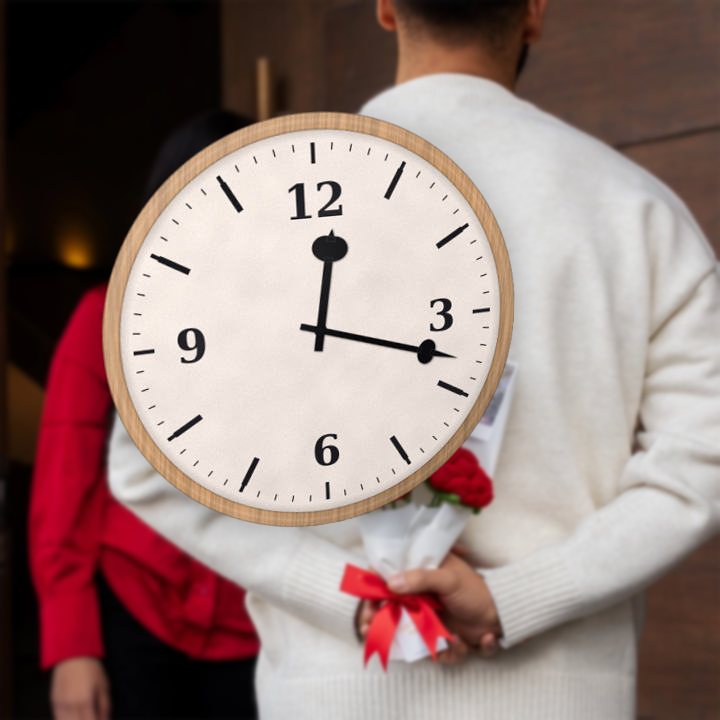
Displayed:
12.18
